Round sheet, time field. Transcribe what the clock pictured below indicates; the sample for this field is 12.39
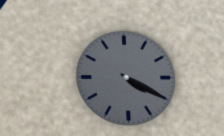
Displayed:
4.20
